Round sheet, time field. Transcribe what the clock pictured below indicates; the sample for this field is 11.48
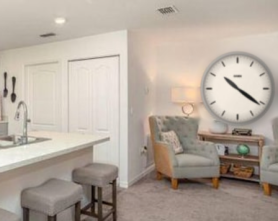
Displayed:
10.21
